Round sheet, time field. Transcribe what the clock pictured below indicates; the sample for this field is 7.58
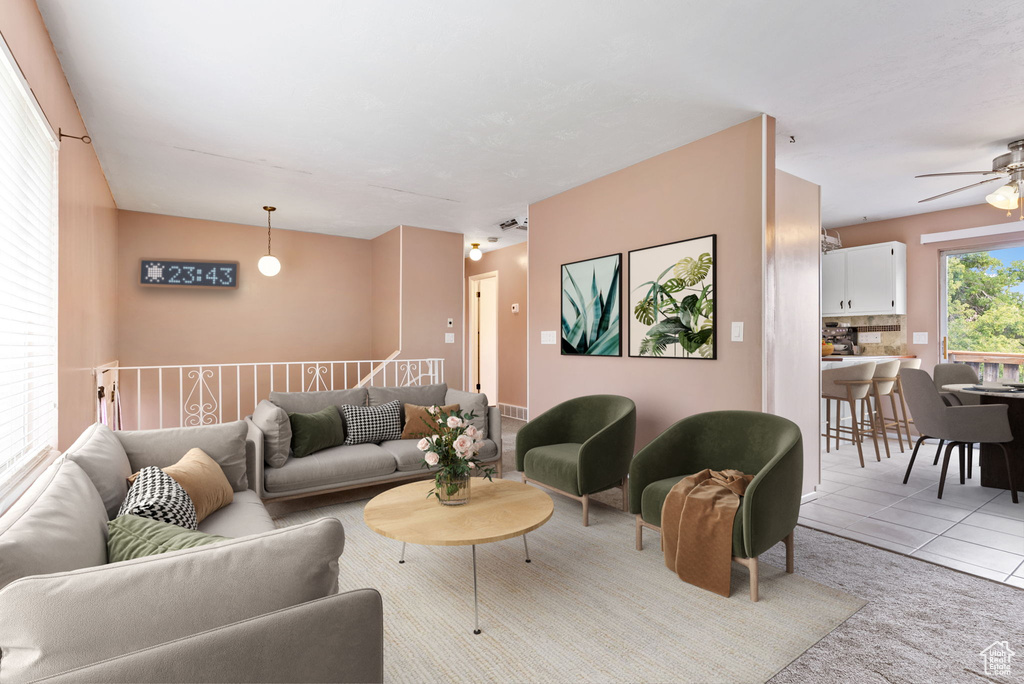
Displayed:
23.43
